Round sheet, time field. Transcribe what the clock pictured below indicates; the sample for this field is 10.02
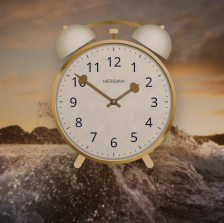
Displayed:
1.51
